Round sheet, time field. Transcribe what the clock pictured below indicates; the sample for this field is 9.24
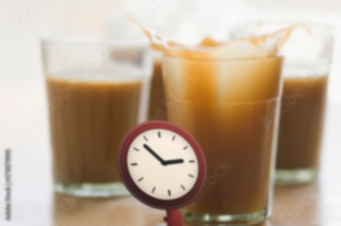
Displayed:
2.53
